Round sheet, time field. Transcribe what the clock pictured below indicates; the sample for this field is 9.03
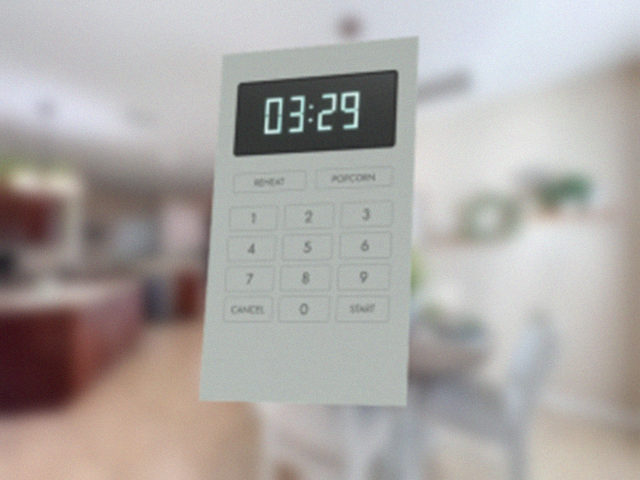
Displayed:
3.29
